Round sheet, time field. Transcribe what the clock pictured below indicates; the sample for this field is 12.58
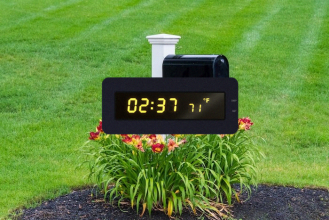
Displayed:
2.37
